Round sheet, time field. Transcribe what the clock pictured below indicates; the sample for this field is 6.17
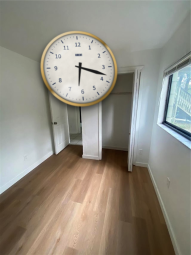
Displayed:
6.18
